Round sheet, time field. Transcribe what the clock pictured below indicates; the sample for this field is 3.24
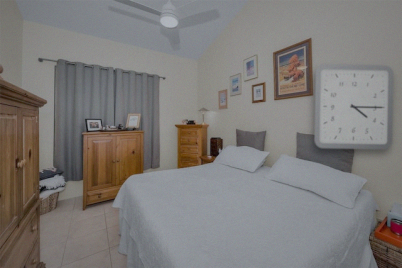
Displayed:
4.15
